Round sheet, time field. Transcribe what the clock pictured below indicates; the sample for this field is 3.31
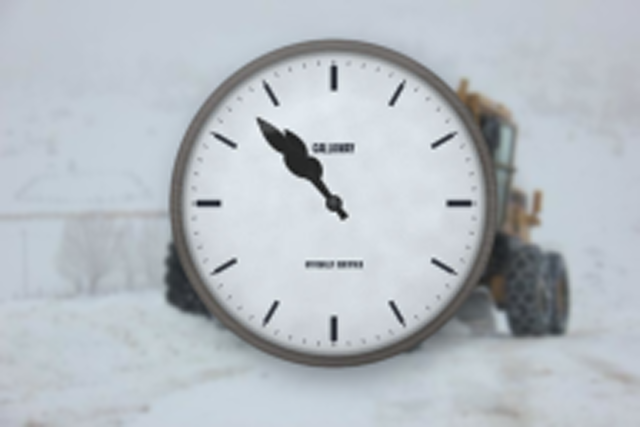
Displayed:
10.53
